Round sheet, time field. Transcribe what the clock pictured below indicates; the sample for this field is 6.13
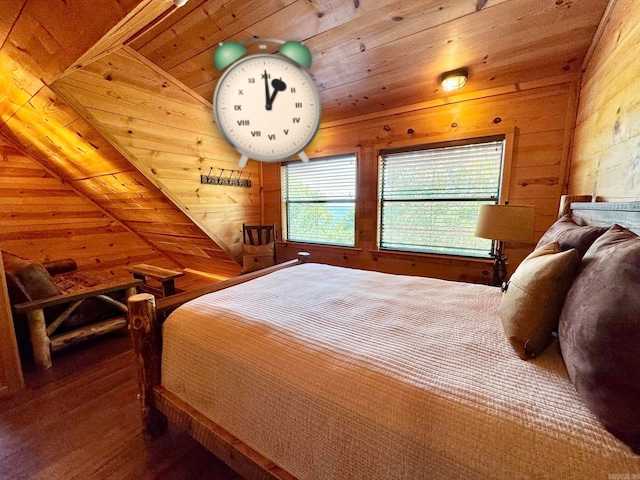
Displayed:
1.00
